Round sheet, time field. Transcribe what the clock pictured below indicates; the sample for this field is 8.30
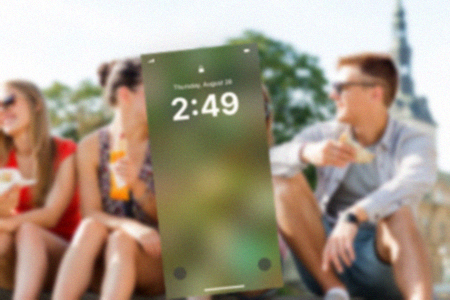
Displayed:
2.49
